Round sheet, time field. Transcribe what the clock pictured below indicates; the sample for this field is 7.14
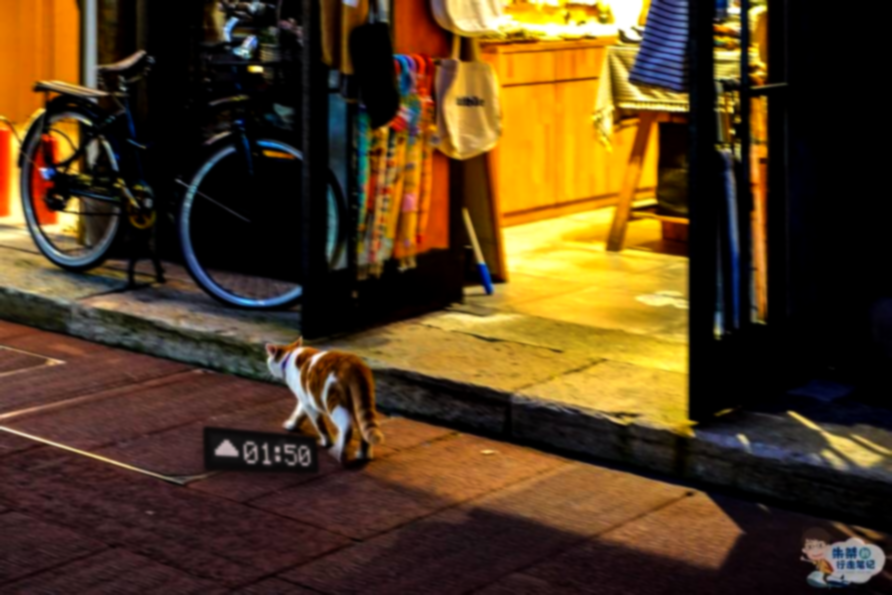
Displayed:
1.50
